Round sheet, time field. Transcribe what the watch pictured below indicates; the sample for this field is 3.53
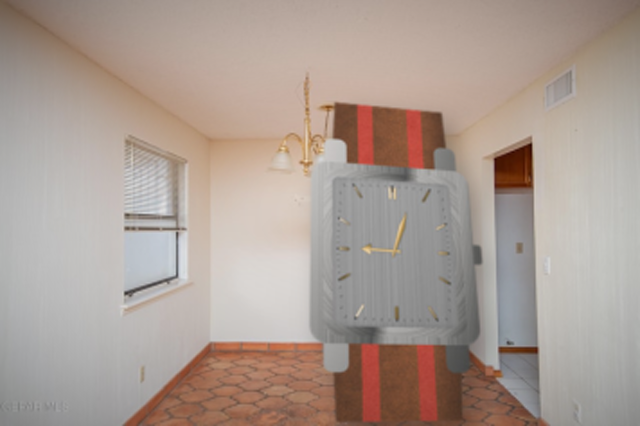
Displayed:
9.03
